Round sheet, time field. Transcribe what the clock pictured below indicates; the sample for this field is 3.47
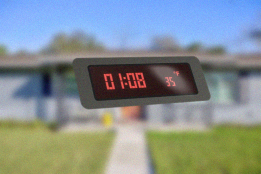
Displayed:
1.08
